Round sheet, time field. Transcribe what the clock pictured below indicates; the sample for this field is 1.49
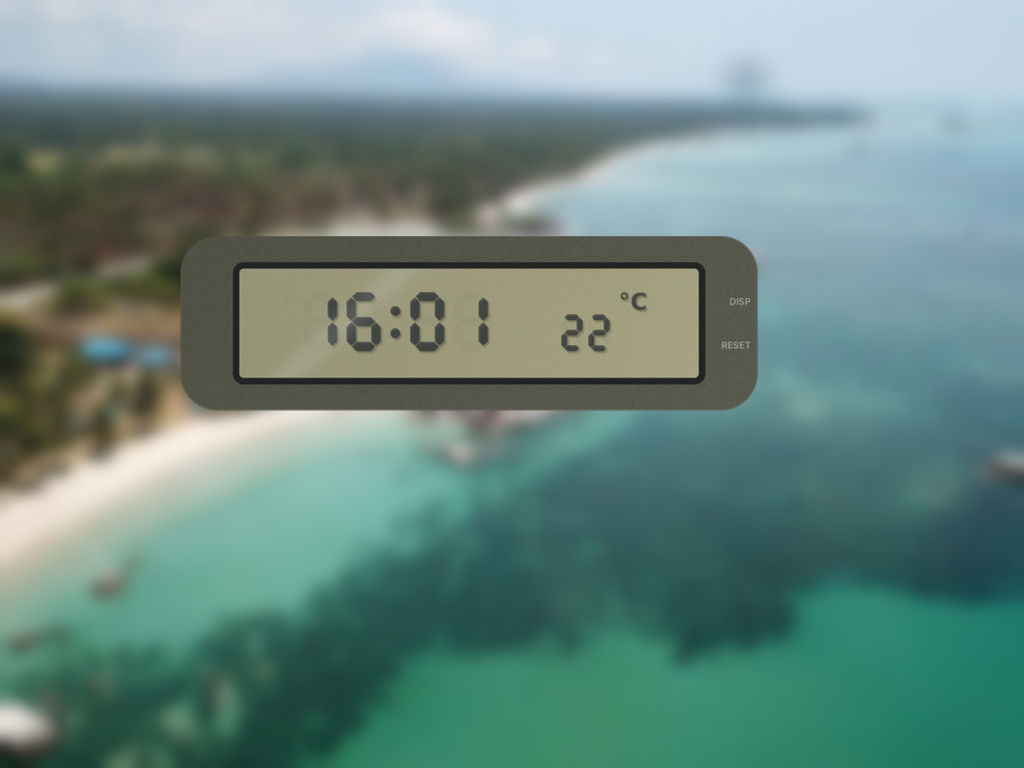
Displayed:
16.01
